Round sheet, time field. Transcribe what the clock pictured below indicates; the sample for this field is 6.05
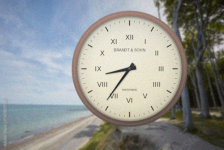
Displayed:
8.36
